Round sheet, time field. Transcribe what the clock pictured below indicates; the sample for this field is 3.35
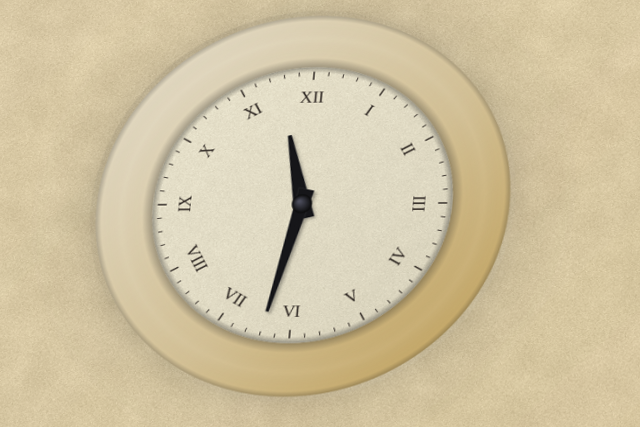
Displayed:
11.32
